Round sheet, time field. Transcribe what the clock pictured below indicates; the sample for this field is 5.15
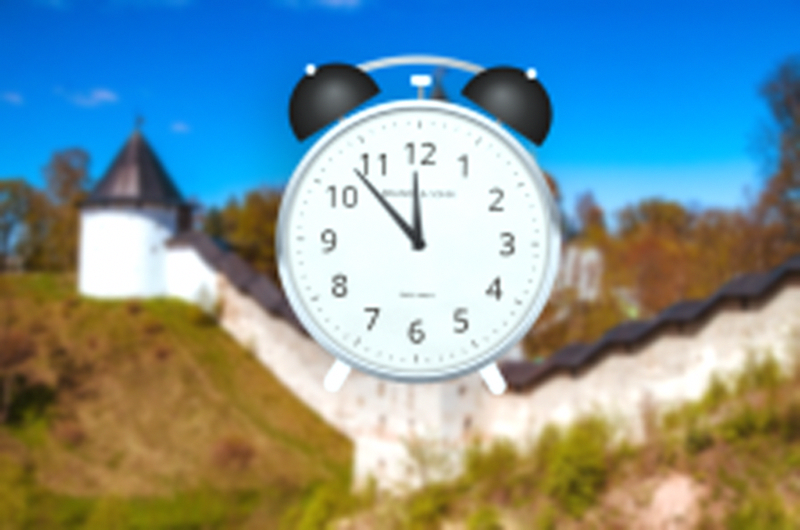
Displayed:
11.53
